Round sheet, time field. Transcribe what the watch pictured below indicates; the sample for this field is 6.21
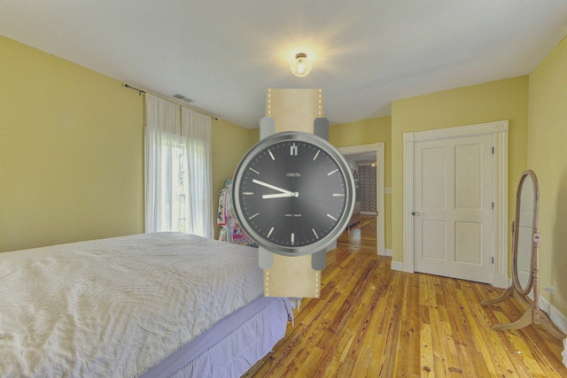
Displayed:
8.48
